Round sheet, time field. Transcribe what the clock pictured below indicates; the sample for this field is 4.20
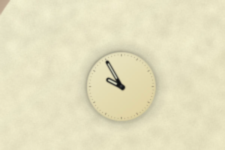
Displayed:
9.55
